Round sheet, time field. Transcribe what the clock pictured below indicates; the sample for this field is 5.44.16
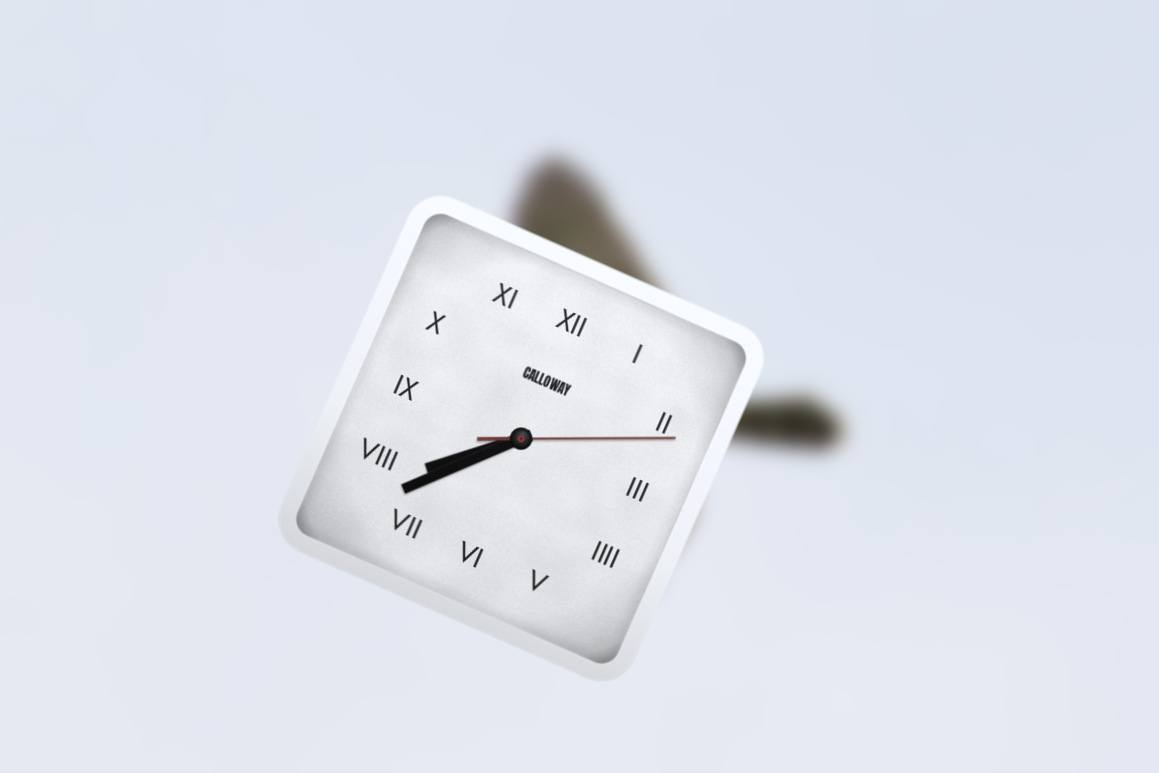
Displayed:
7.37.11
